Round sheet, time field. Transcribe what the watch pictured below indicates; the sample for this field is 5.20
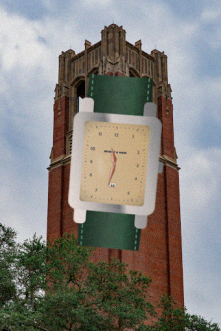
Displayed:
11.32
